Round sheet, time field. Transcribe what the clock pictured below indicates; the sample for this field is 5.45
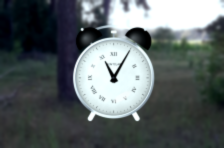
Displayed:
11.05
